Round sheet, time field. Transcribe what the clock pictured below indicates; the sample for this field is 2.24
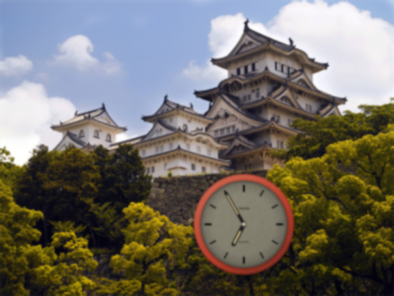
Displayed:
6.55
